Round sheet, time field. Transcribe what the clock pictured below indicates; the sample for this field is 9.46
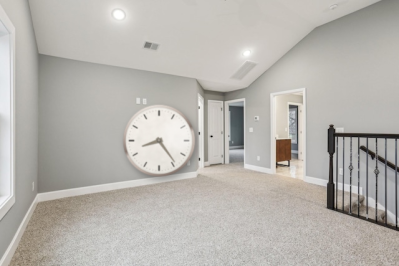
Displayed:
8.24
